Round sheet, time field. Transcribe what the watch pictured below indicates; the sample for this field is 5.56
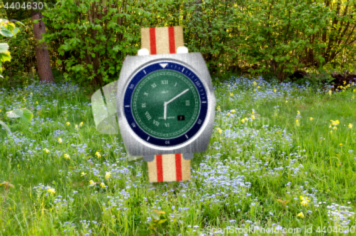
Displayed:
6.10
